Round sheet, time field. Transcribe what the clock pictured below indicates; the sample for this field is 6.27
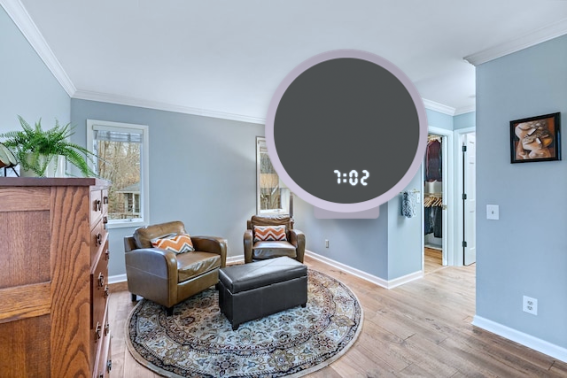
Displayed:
7.02
